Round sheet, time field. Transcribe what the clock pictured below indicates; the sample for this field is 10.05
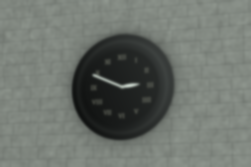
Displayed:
2.49
